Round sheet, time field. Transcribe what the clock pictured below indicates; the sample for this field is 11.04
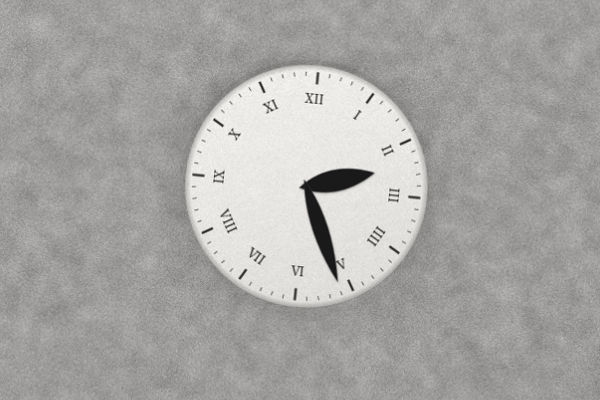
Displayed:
2.26
